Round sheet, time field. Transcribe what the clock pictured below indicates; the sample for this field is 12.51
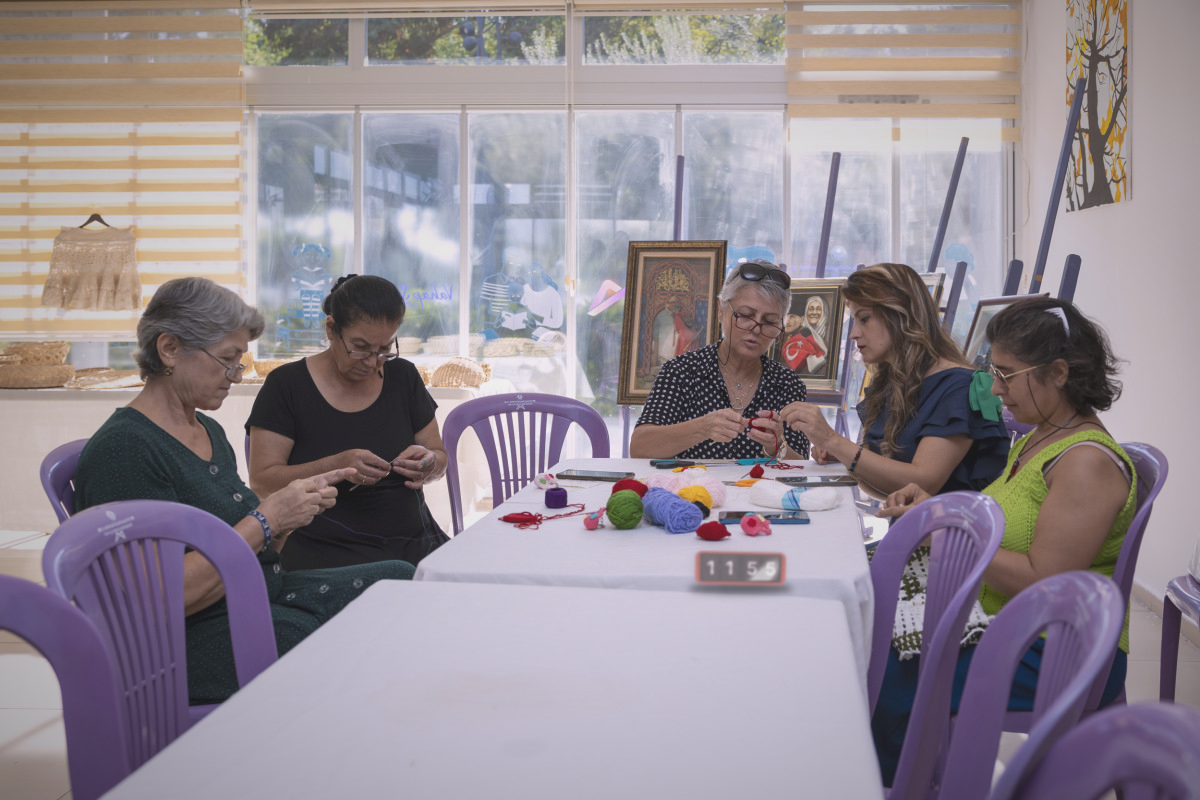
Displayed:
11.55
